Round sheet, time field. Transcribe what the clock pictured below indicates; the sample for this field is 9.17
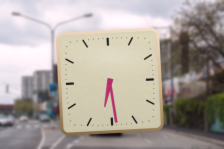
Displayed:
6.29
